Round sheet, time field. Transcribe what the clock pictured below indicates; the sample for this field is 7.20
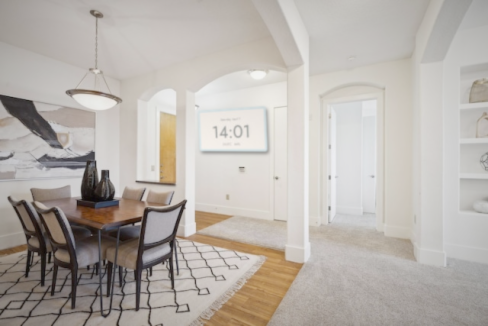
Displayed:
14.01
